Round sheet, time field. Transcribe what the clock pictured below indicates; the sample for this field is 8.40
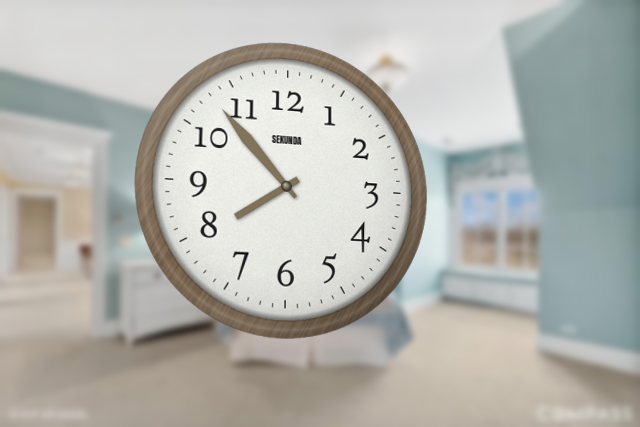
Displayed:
7.53
